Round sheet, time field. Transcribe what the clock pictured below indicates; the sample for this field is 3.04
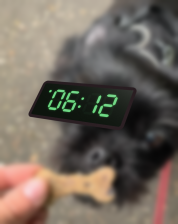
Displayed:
6.12
